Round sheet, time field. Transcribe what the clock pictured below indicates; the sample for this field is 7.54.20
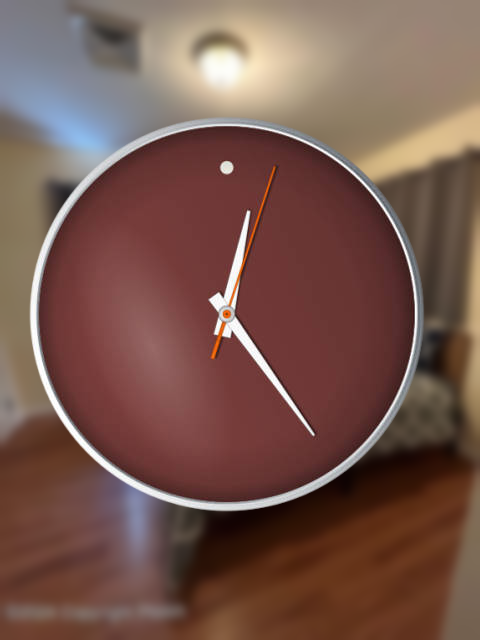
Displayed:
12.24.03
